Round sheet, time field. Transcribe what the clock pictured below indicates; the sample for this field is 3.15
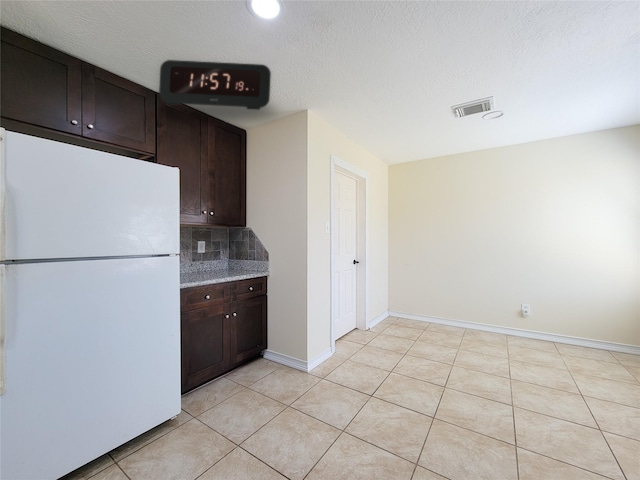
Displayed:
11.57
